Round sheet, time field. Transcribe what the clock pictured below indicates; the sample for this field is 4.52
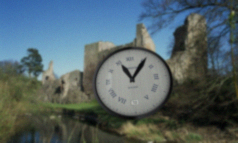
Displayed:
11.06
